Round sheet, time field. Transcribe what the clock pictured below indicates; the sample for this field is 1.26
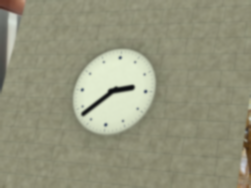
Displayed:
2.38
